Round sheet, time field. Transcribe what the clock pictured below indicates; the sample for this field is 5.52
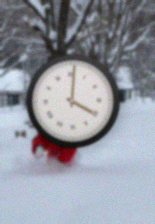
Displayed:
4.01
